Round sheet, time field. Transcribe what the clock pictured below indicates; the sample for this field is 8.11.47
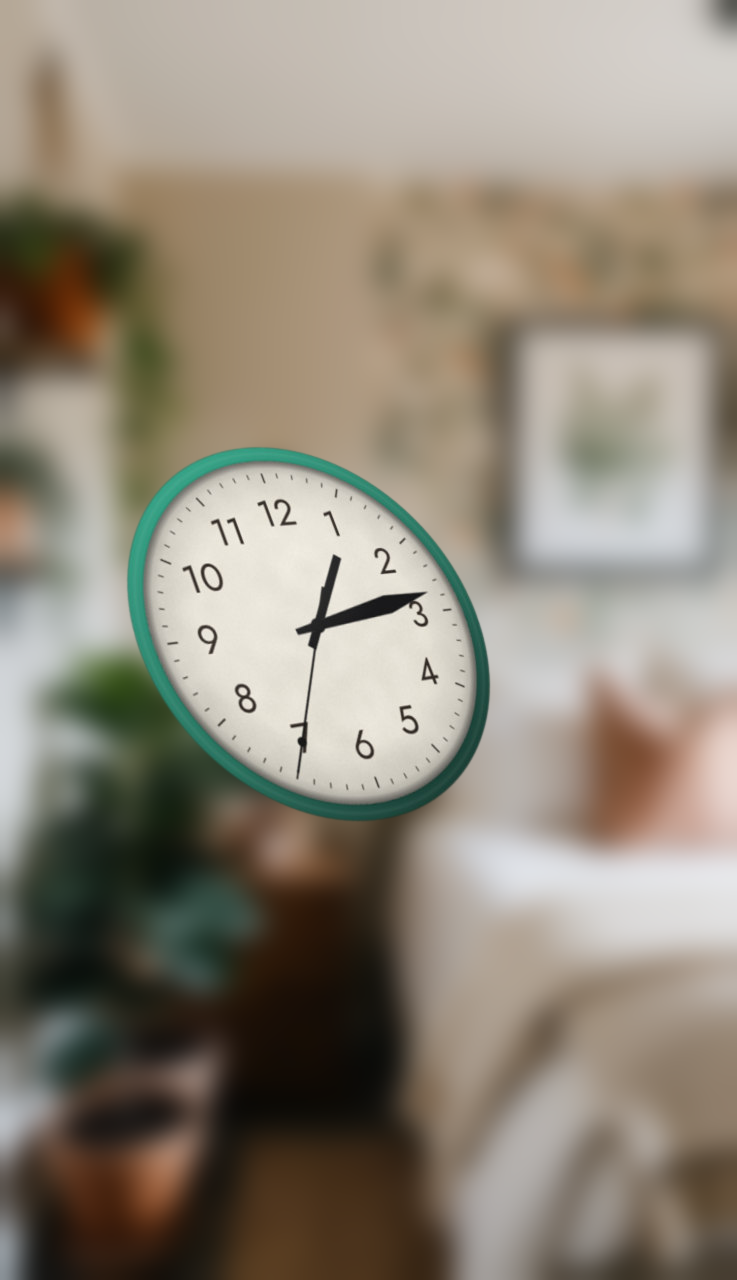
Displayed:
1.13.35
